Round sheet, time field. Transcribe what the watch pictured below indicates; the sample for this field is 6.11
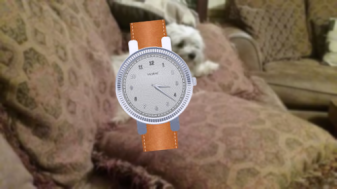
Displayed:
3.22
